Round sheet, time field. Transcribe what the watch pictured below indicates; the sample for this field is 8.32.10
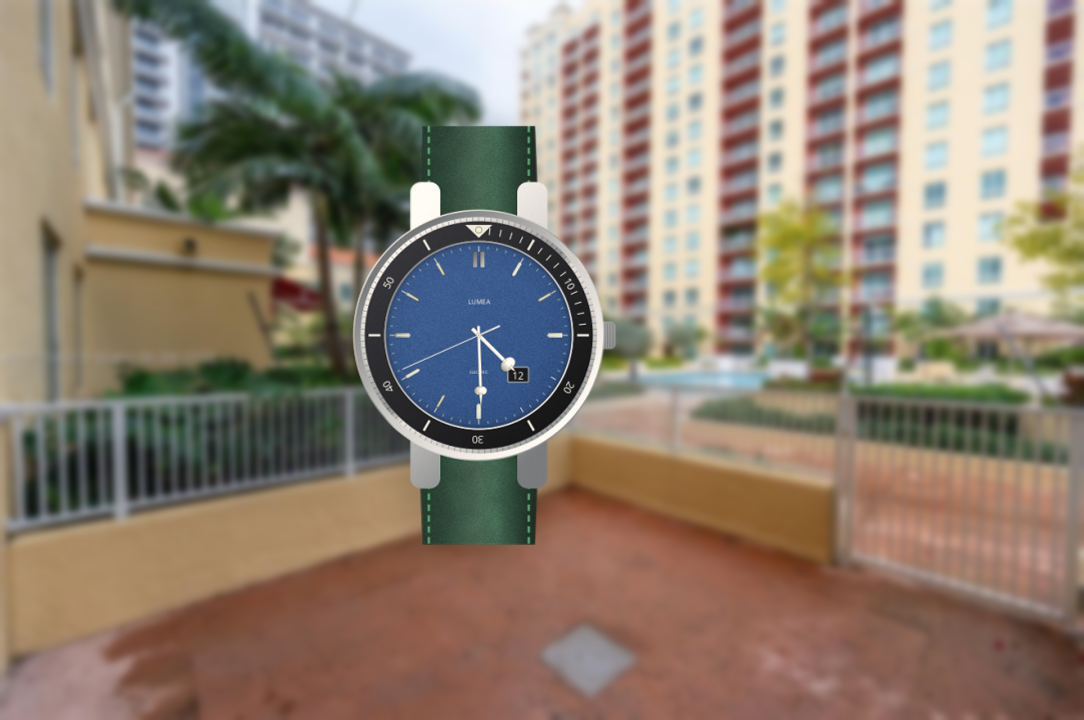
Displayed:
4.29.41
